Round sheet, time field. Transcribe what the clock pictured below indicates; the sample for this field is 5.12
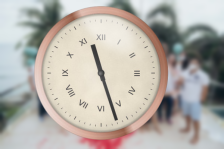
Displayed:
11.27
